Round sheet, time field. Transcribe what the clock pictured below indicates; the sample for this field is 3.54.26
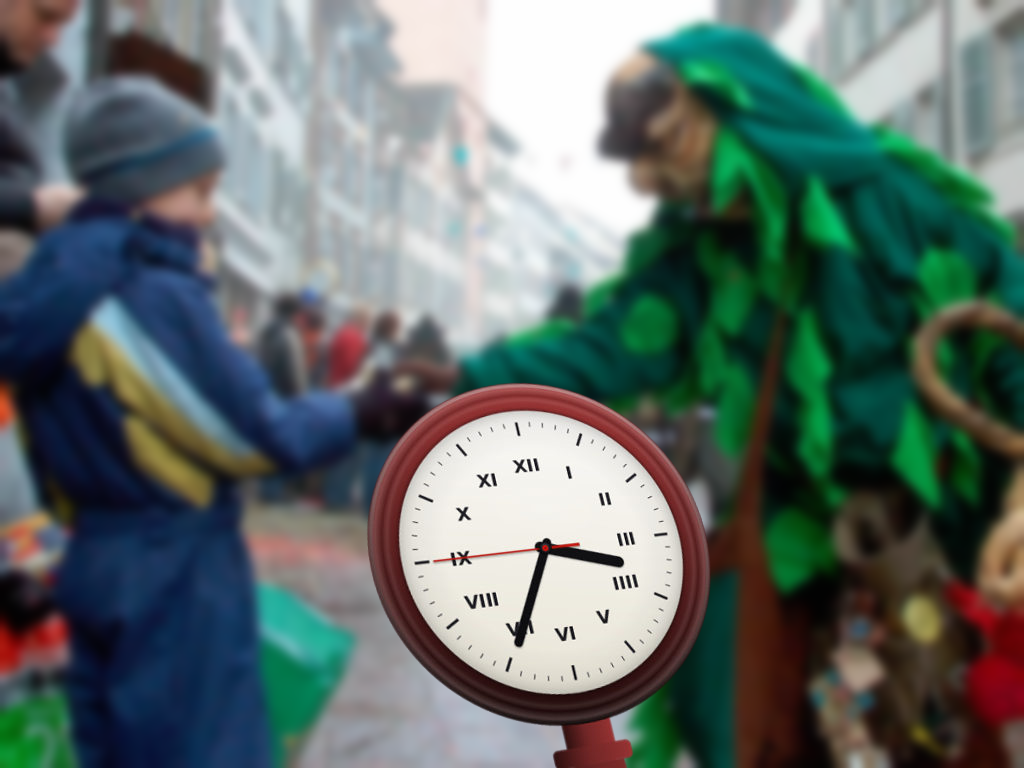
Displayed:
3.34.45
